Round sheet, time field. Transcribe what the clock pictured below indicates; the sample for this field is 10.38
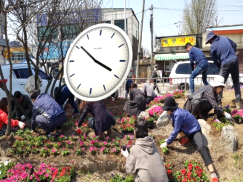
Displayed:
3.51
